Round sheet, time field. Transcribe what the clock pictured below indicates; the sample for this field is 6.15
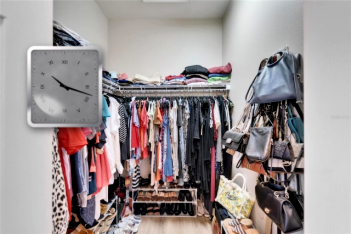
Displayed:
10.18
